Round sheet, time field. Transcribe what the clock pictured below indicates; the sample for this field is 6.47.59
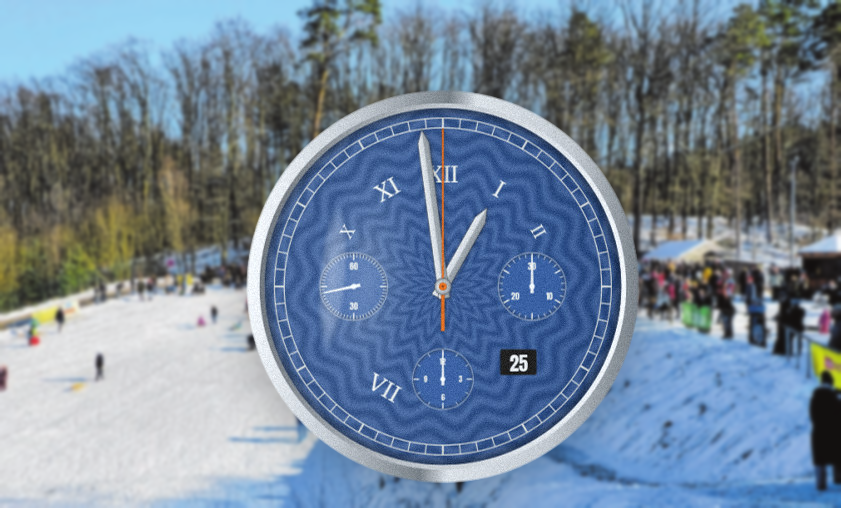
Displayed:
12.58.43
